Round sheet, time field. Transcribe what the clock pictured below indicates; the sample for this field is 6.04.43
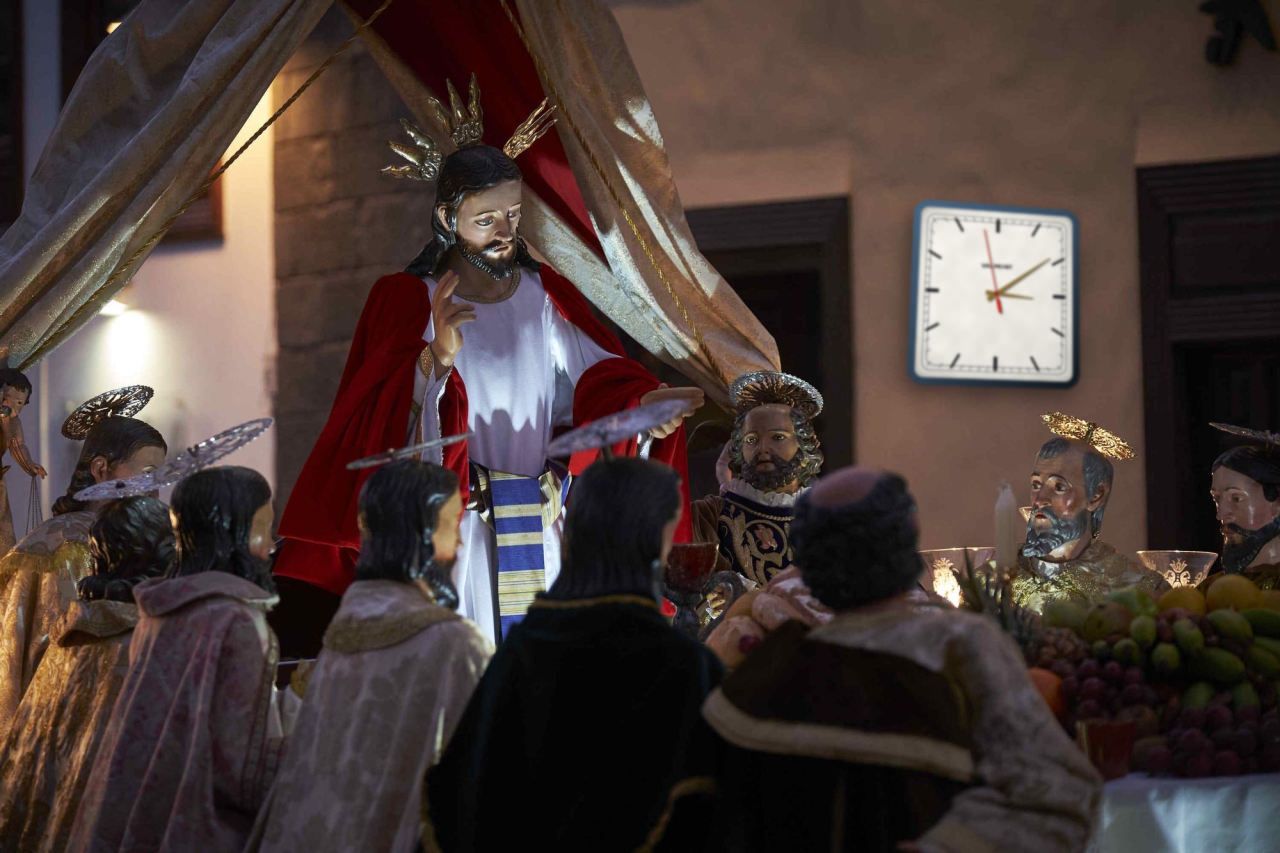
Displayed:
3.08.58
